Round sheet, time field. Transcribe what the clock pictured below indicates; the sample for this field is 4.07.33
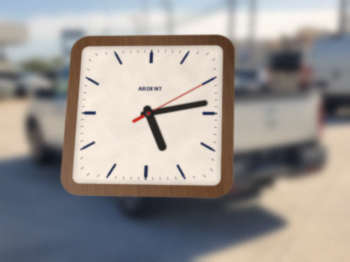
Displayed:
5.13.10
